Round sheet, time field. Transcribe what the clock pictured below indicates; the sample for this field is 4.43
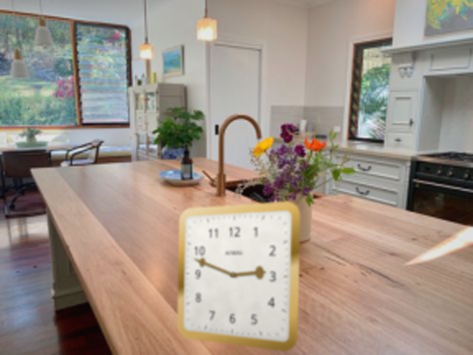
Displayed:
2.48
